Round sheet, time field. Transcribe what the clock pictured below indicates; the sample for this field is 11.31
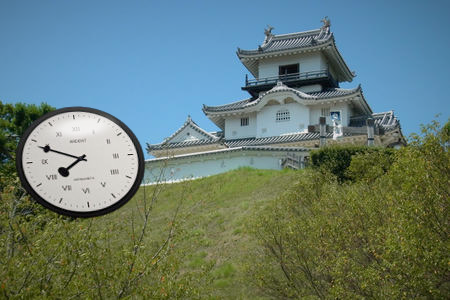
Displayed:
7.49
